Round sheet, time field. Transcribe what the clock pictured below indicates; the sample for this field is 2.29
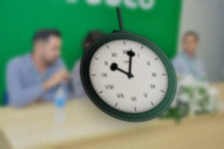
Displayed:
10.02
